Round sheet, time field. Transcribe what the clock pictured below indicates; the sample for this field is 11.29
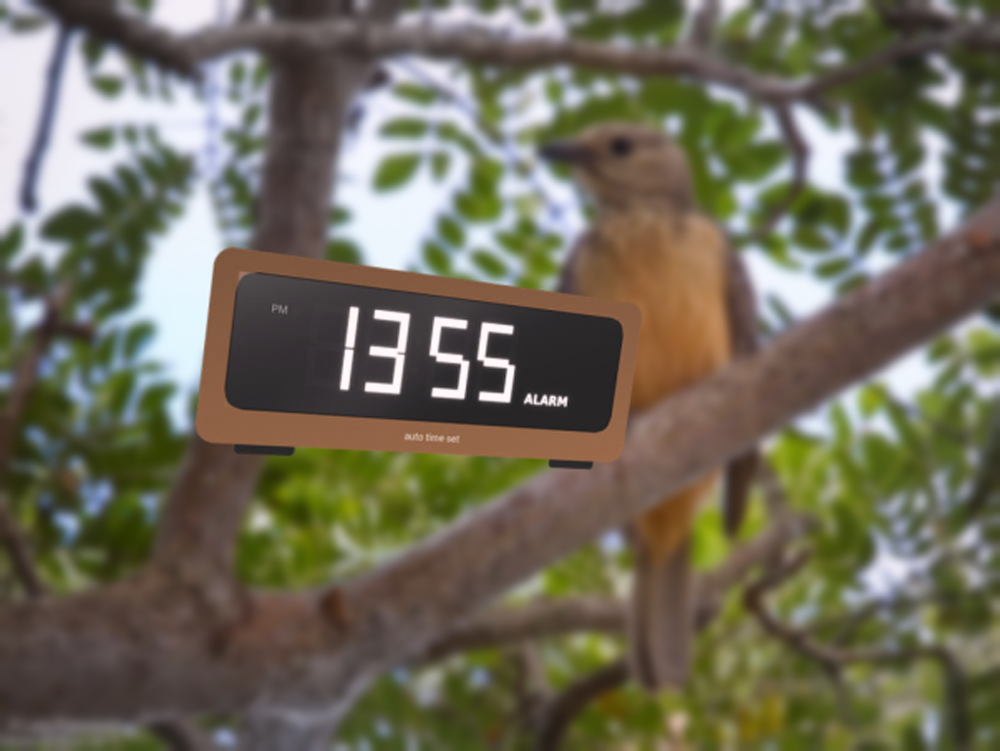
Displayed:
13.55
